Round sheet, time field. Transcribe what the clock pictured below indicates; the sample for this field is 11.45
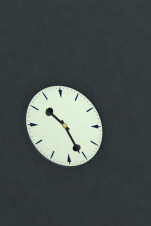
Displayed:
10.26
